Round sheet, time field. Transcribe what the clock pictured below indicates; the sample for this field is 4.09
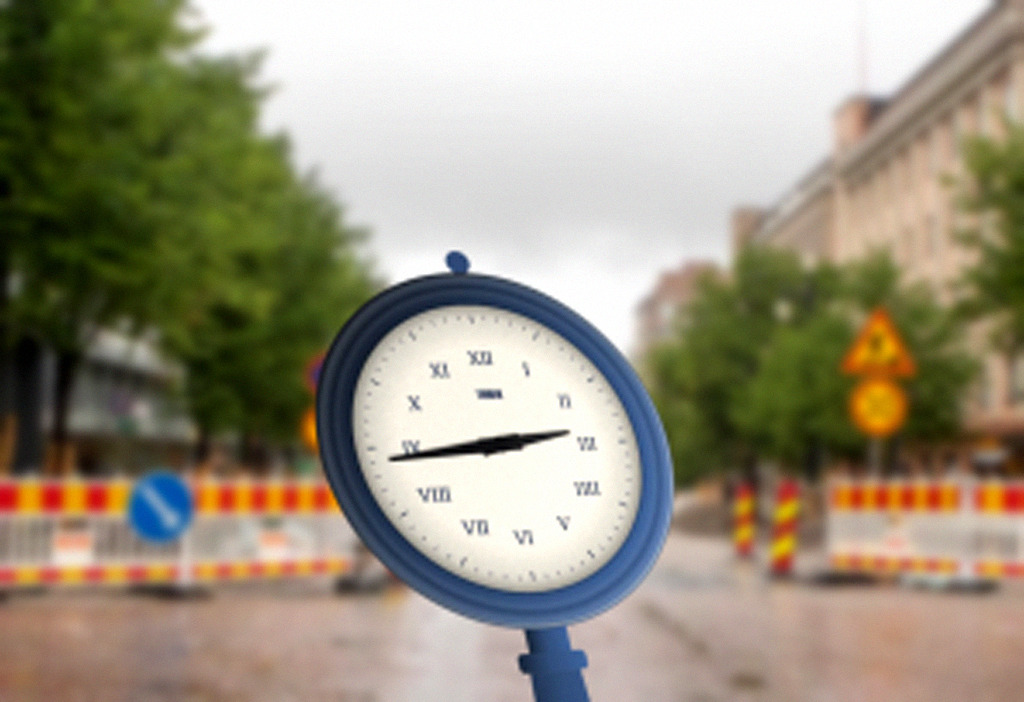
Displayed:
2.44
